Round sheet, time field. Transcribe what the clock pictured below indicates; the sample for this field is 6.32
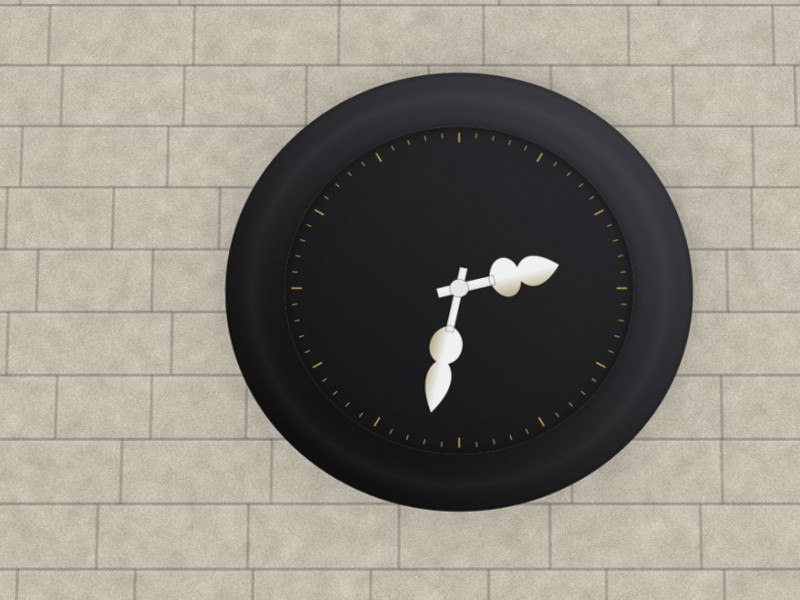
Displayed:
2.32
